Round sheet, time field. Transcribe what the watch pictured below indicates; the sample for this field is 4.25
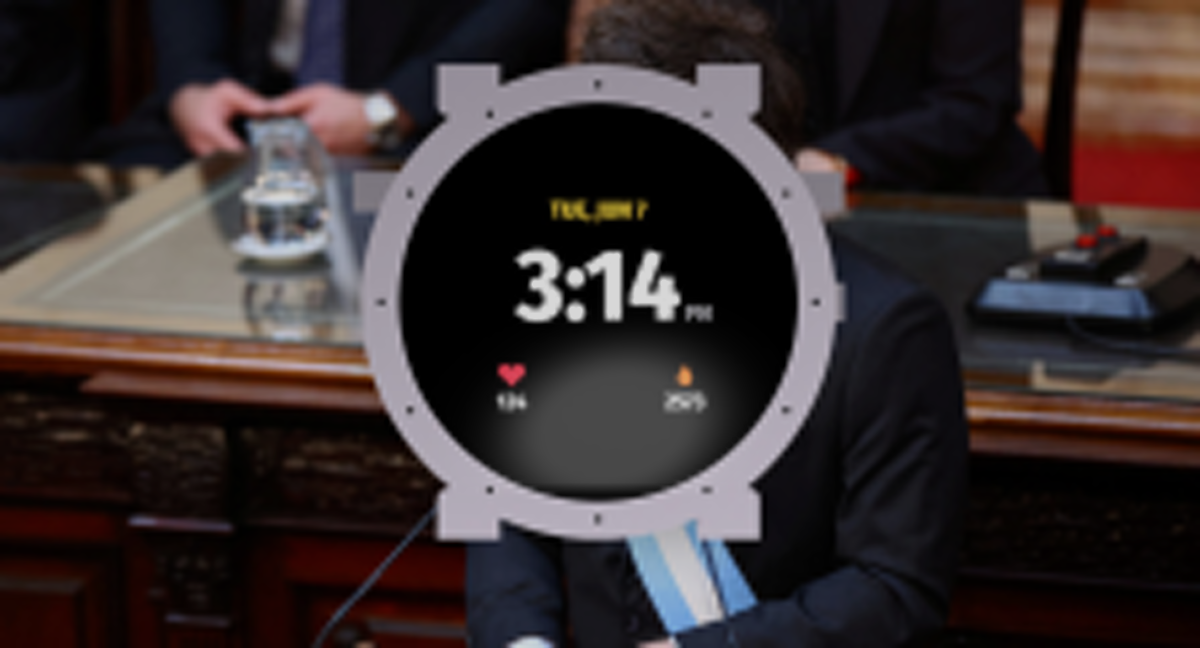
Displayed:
3.14
